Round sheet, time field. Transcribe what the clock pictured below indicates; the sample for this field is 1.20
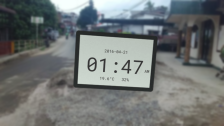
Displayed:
1.47
